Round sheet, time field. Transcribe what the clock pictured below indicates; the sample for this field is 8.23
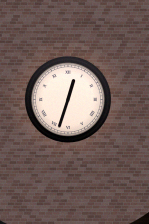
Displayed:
12.33
